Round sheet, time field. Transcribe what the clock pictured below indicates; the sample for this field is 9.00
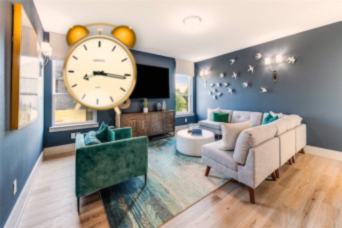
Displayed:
8.16
